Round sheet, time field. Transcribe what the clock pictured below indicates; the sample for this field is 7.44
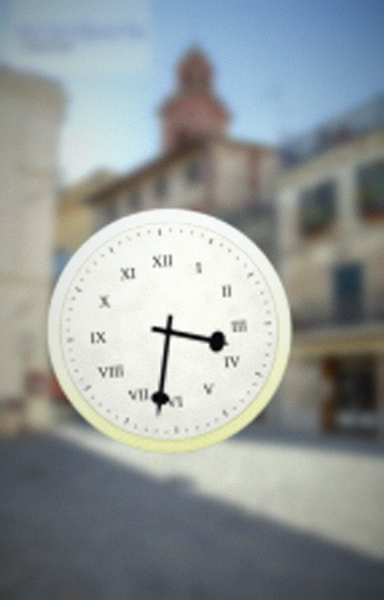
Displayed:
3.32
